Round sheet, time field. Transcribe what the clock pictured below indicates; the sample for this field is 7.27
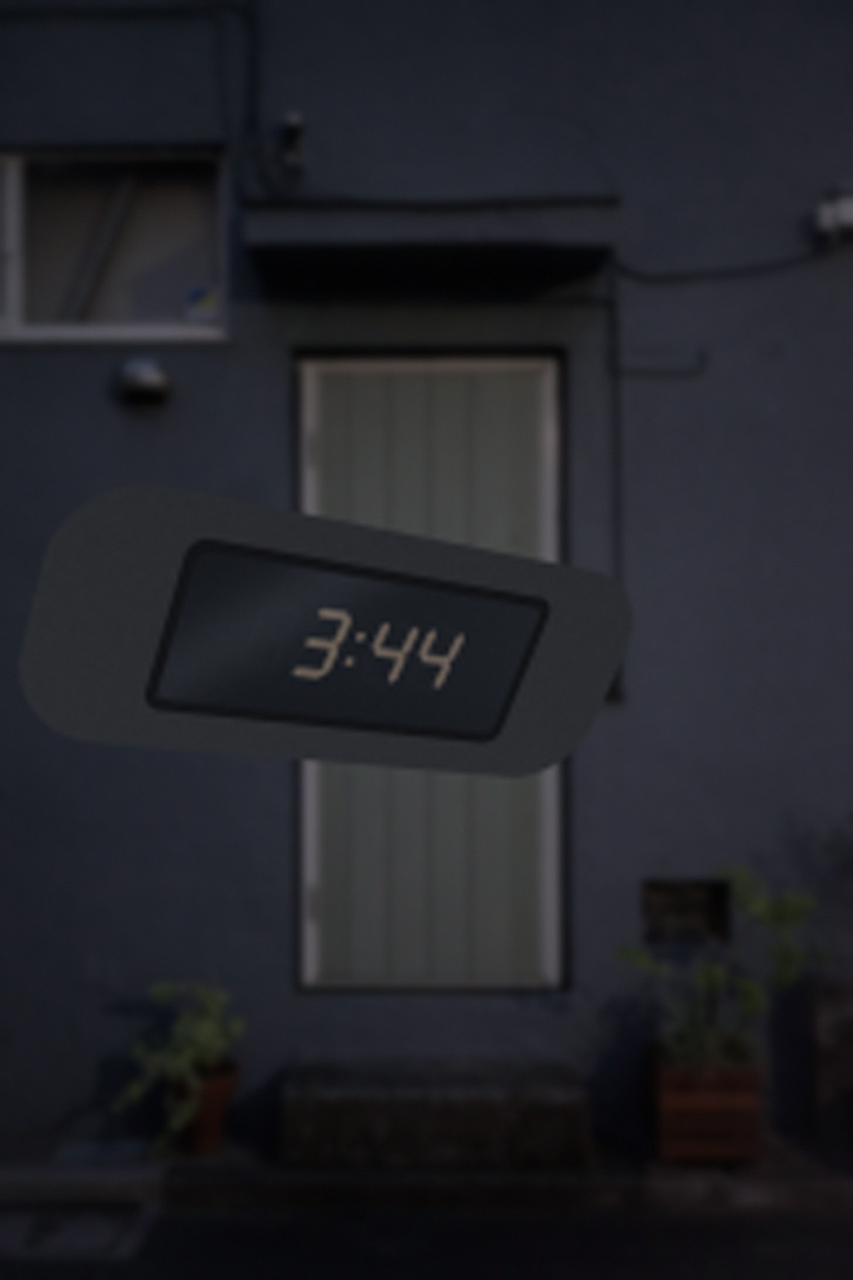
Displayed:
3.44
